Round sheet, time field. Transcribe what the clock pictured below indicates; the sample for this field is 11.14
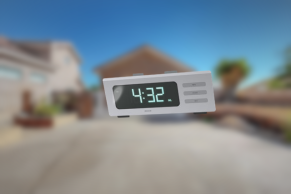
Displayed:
4.32
